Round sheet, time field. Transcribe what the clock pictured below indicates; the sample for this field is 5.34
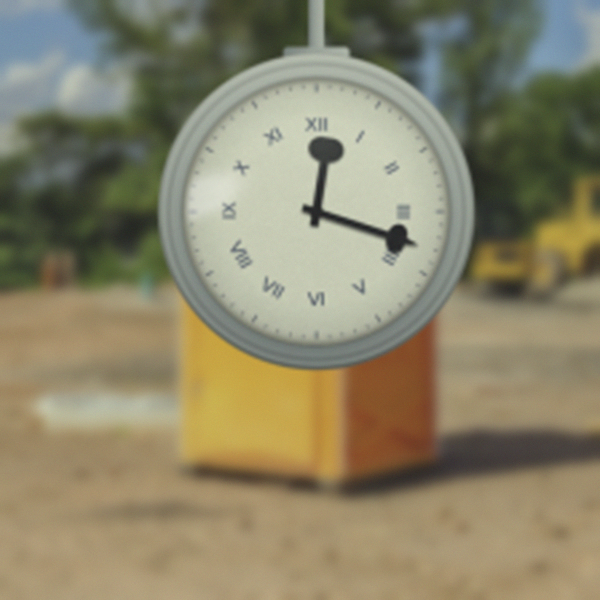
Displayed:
12.18
